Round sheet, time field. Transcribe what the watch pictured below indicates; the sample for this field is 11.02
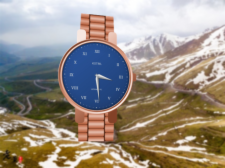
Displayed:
3.29
